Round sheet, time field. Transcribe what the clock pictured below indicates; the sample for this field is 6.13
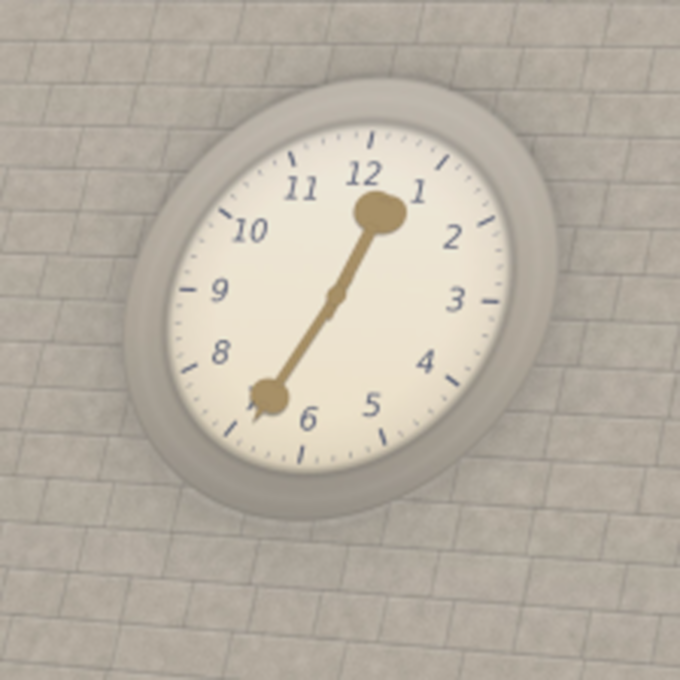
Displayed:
12.34
